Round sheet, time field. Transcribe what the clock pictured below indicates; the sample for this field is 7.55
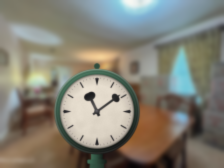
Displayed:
11.09
